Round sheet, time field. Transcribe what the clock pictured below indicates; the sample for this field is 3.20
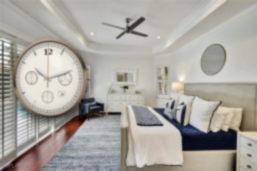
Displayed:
10.12
